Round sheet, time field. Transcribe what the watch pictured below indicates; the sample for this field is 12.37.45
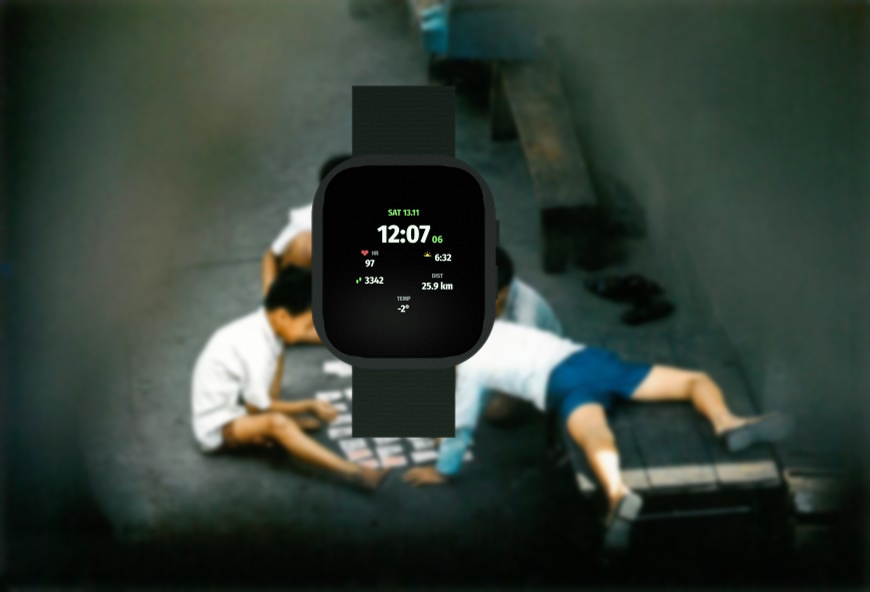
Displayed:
12.07.06
